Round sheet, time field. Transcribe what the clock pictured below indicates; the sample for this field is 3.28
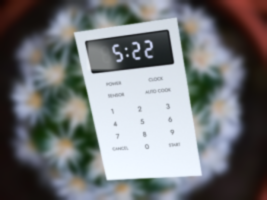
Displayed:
5.22
